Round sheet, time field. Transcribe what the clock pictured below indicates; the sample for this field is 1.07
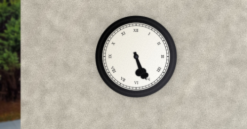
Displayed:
5.26
